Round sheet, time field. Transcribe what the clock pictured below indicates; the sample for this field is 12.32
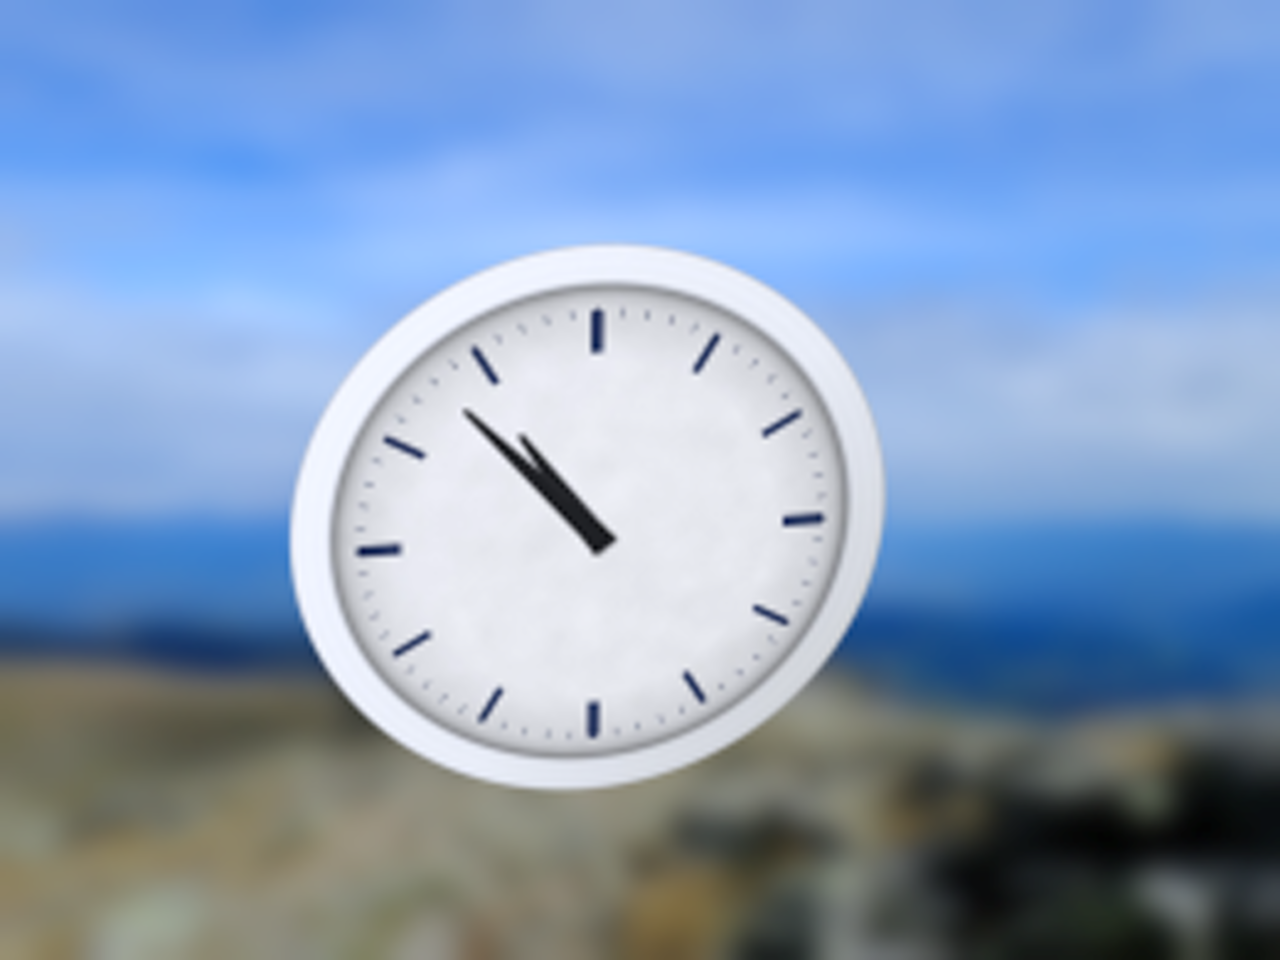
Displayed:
10.53
